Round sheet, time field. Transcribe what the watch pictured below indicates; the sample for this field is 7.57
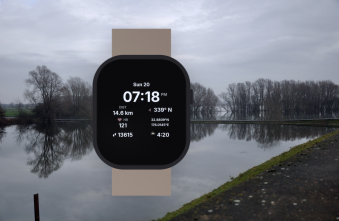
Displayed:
7.18
